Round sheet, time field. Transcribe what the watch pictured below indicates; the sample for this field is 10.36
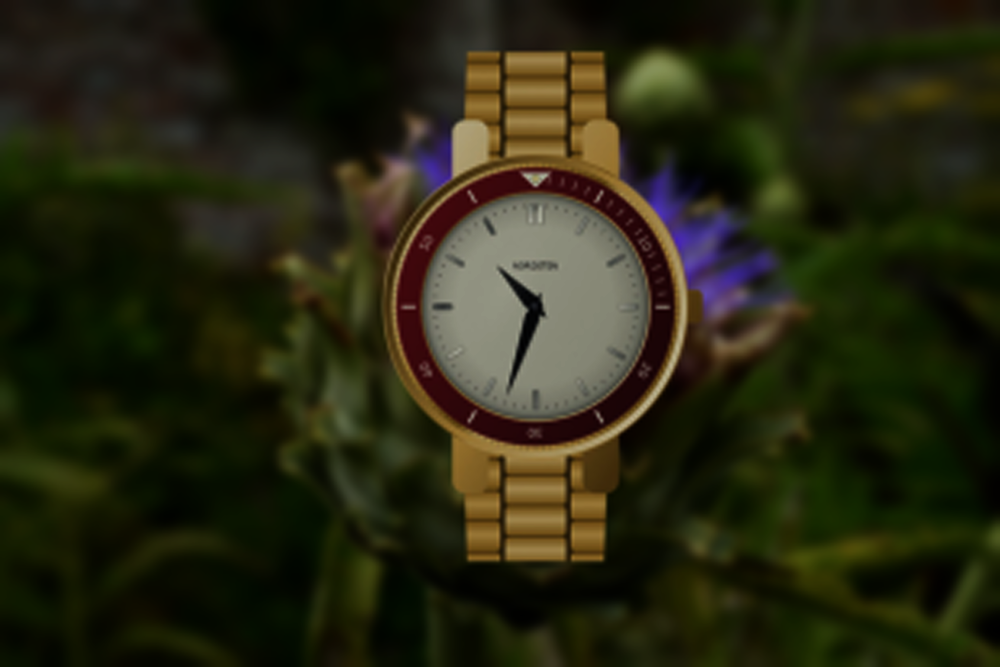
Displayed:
10.33
